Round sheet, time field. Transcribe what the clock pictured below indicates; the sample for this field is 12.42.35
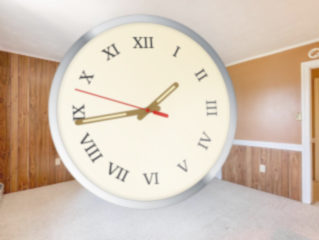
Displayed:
1.43.48
